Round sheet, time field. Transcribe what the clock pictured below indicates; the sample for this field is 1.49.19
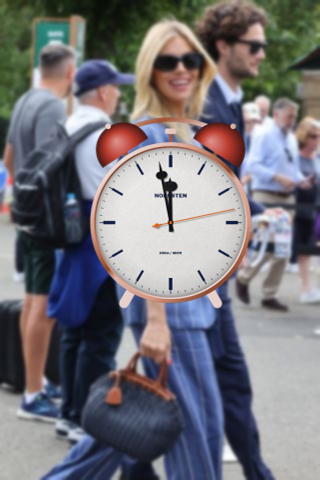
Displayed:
11.58.13
